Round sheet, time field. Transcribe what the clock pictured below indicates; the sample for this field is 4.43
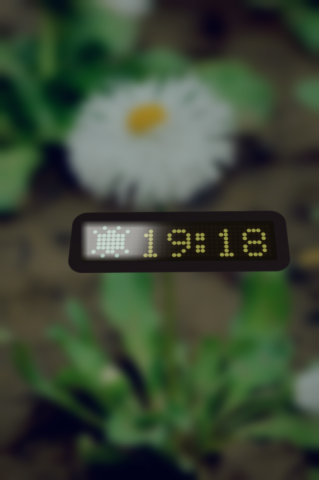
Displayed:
19.18
